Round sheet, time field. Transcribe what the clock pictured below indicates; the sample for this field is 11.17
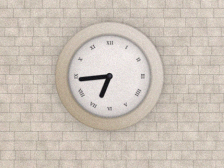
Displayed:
6.44
